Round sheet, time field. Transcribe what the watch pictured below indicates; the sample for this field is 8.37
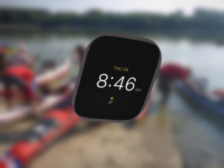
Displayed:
8.46
